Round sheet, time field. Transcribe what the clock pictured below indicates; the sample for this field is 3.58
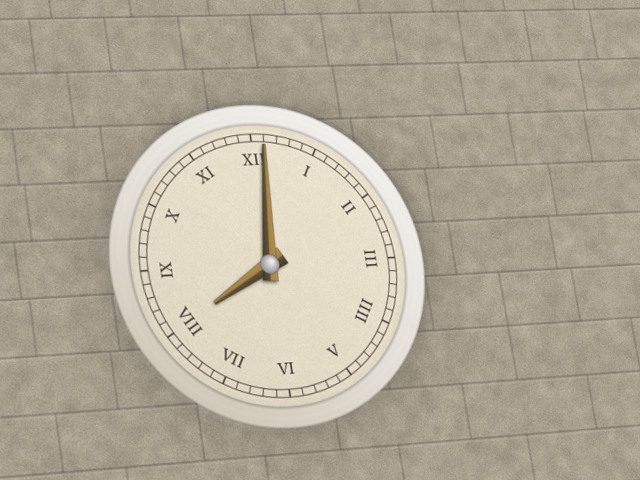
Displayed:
8.01
